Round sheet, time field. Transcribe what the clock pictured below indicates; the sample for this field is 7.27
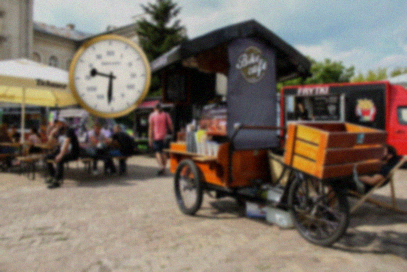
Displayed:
9.31
